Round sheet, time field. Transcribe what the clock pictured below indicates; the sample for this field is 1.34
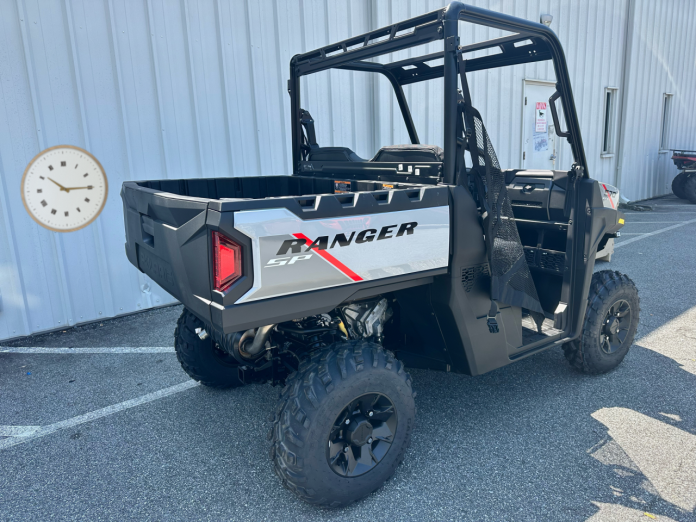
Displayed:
10.15
